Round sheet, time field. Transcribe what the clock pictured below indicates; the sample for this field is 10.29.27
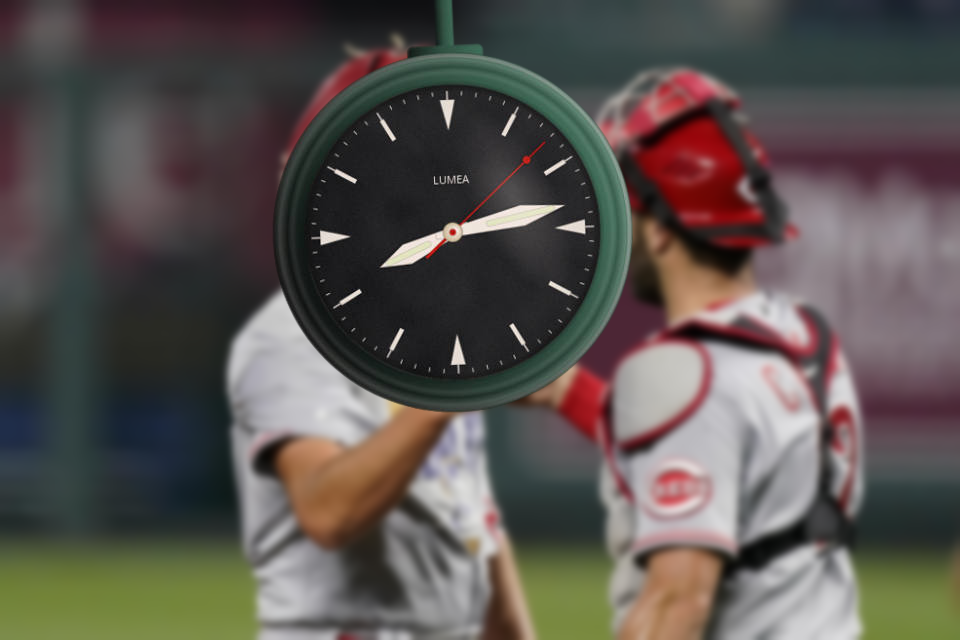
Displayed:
8.13.08
